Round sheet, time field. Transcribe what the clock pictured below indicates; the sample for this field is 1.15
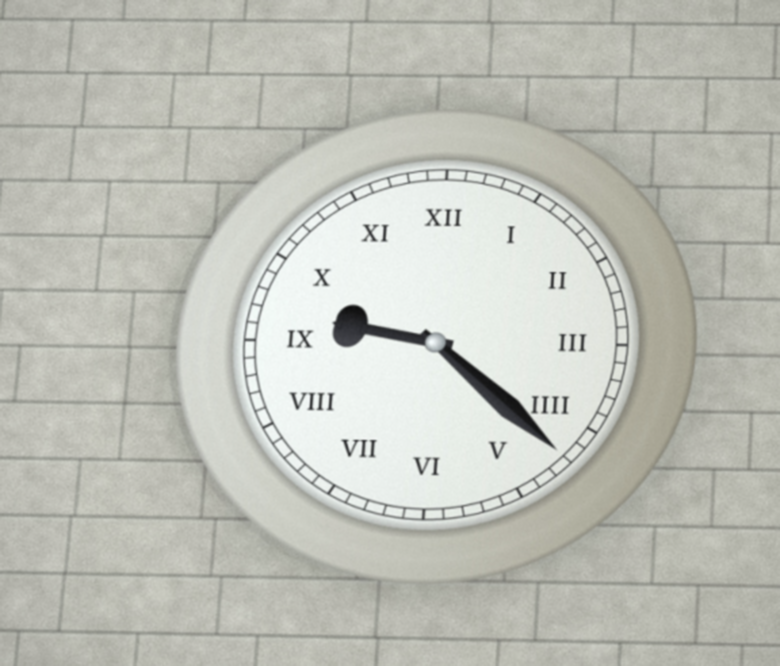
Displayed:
9.22
